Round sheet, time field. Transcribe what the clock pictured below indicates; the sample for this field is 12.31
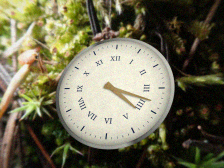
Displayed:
4.18
